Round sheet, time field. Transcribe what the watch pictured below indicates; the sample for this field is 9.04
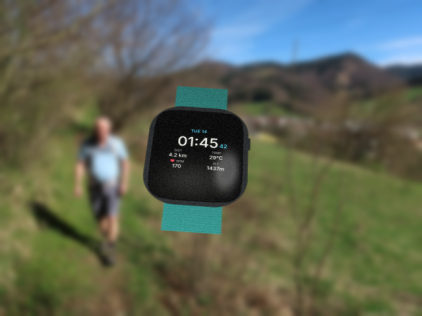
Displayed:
1.45
